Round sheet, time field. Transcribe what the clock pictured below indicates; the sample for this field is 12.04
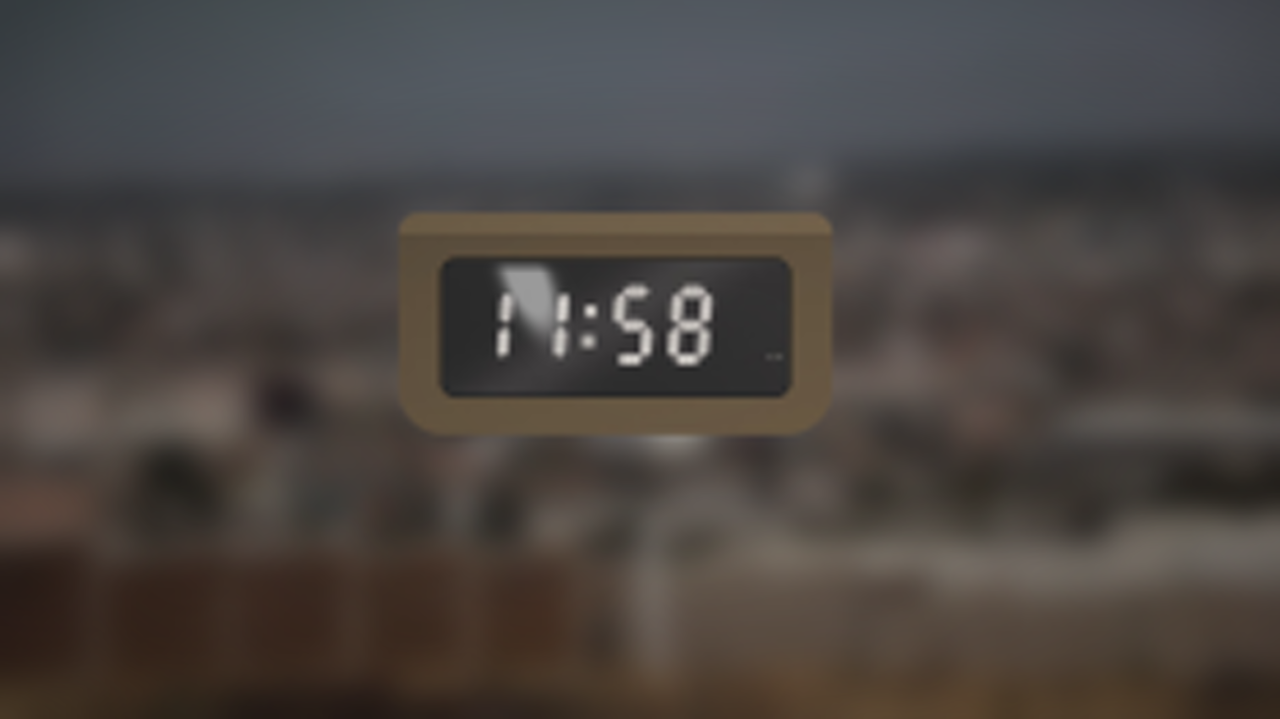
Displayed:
11.58
